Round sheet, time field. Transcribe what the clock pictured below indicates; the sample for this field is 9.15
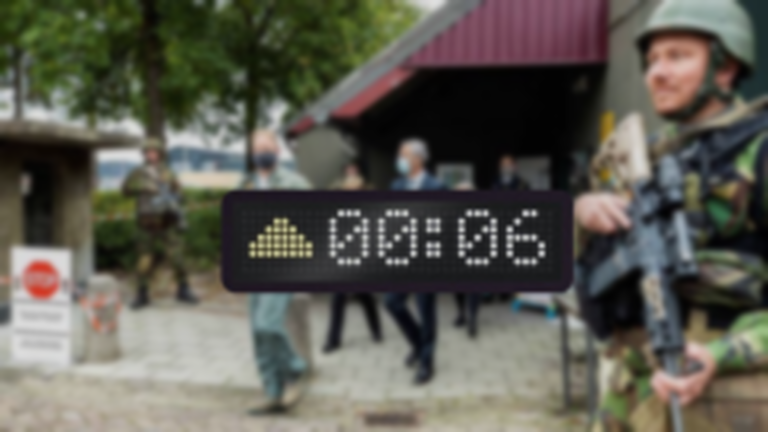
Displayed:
0.06
